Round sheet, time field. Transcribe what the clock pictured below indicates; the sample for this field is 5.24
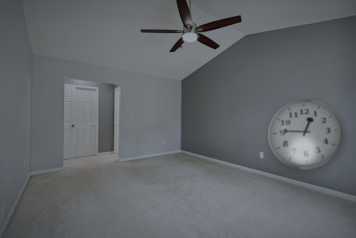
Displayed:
12.46
